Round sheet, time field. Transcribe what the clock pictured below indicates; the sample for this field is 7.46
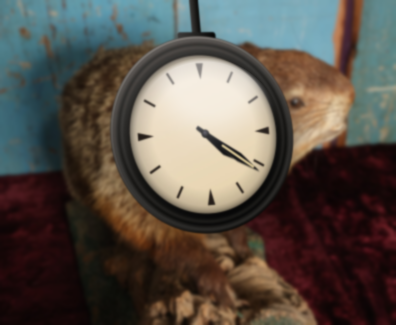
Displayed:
4.21
